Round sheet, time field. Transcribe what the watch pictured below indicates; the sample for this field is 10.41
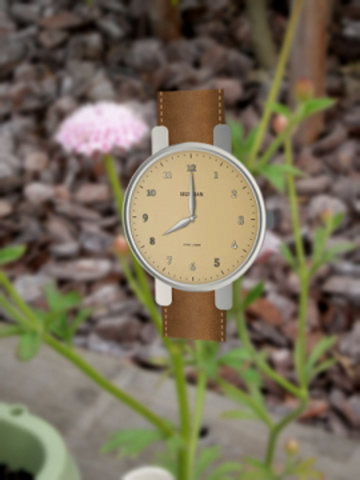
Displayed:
8.00
